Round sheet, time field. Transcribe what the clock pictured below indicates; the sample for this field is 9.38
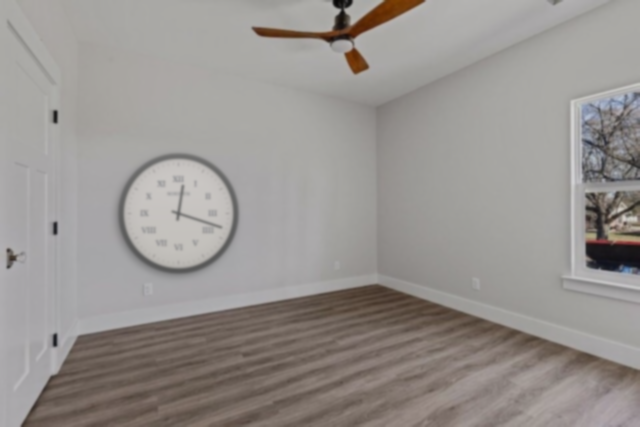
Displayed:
12.18
